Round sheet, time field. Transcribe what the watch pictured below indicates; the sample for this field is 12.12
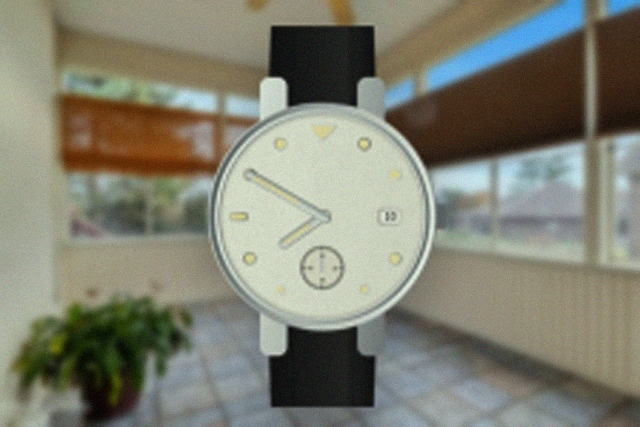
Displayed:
7.50
